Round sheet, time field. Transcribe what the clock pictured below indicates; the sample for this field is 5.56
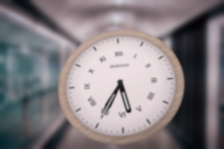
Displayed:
5.35
